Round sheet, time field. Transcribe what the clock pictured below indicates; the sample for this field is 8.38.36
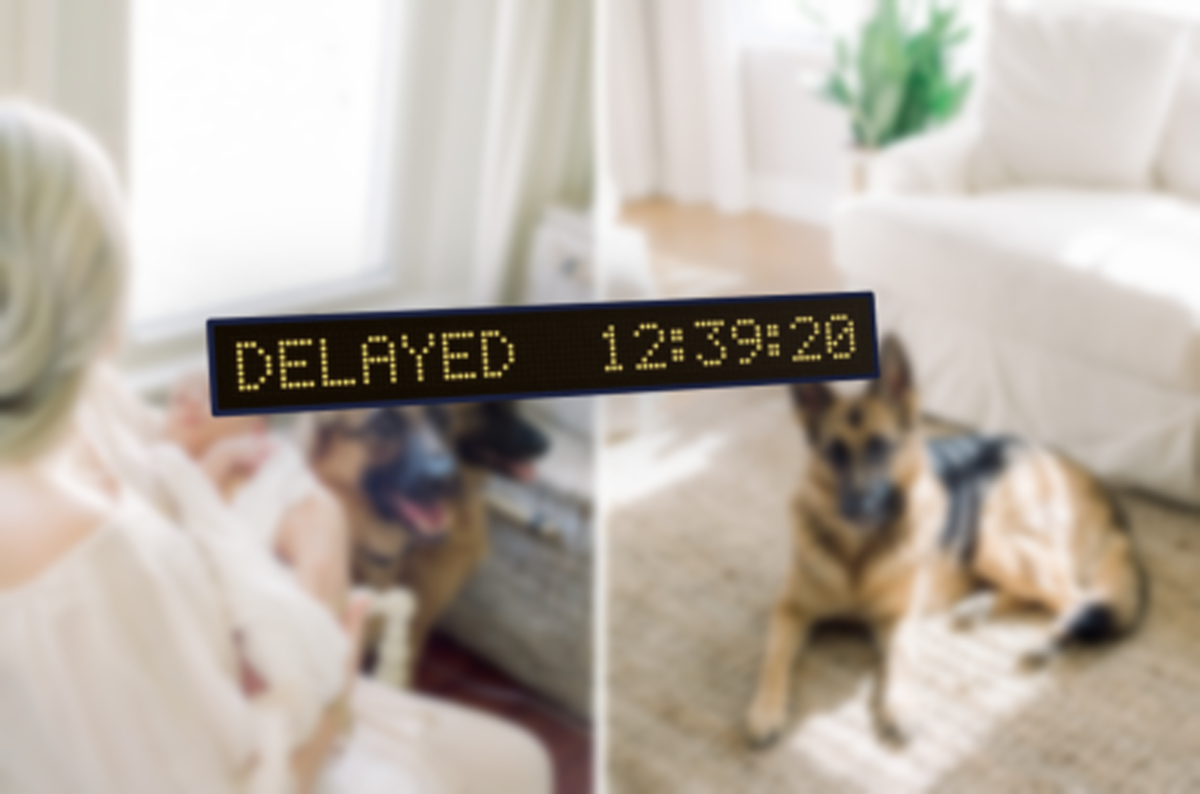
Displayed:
12.39.20
